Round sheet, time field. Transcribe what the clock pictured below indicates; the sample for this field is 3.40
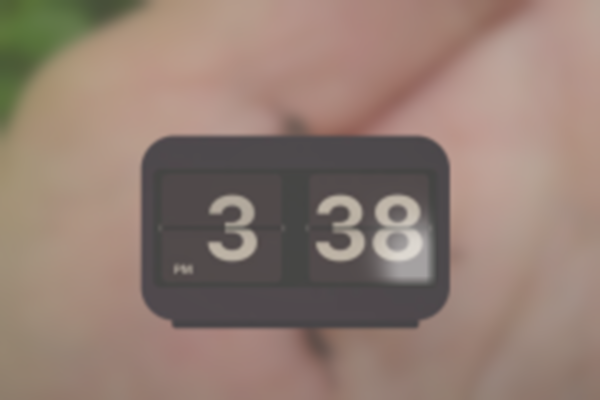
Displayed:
3.38
